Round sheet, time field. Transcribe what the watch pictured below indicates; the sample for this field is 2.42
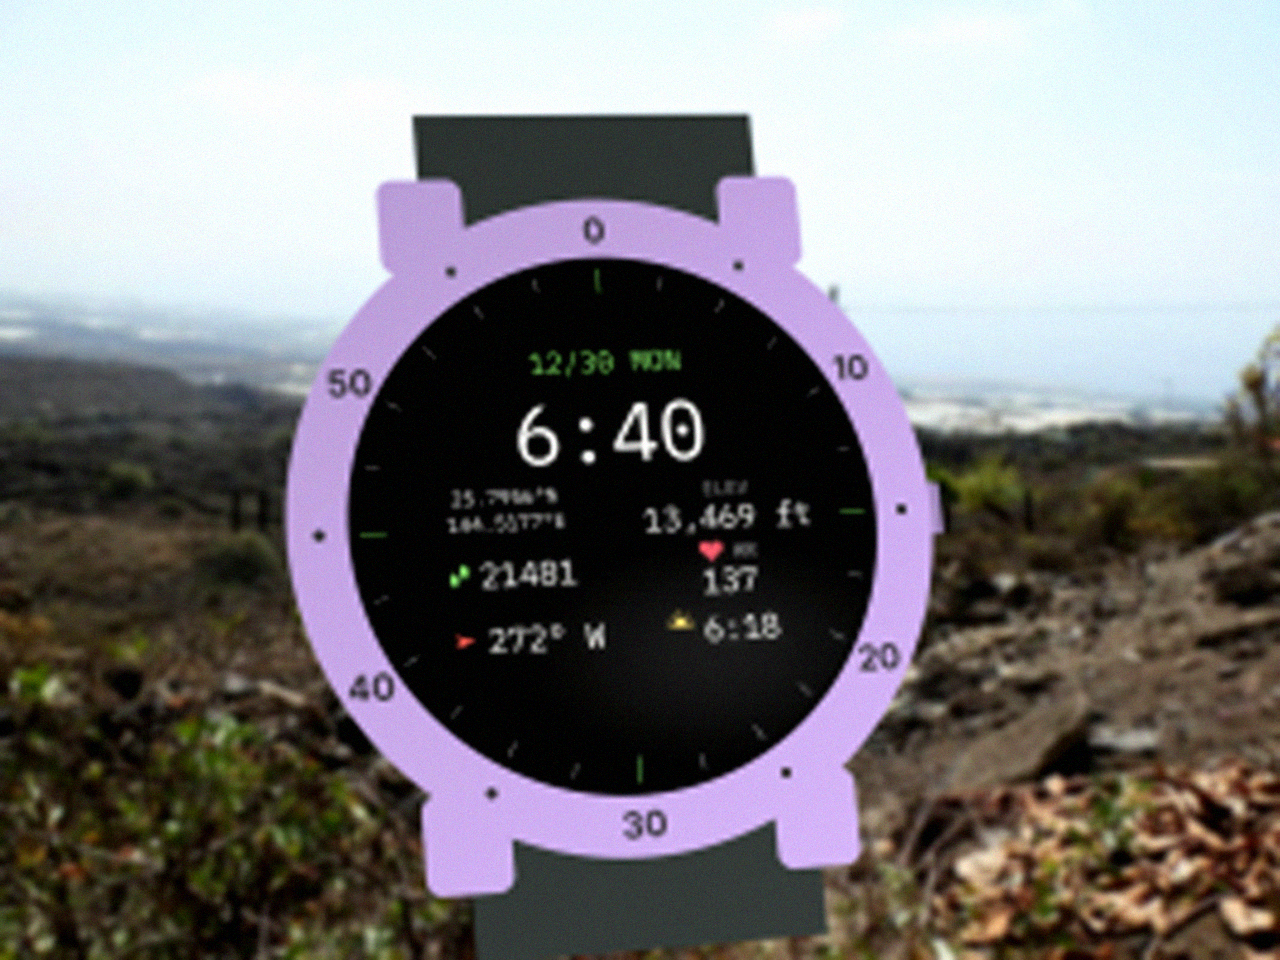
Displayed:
6.40
